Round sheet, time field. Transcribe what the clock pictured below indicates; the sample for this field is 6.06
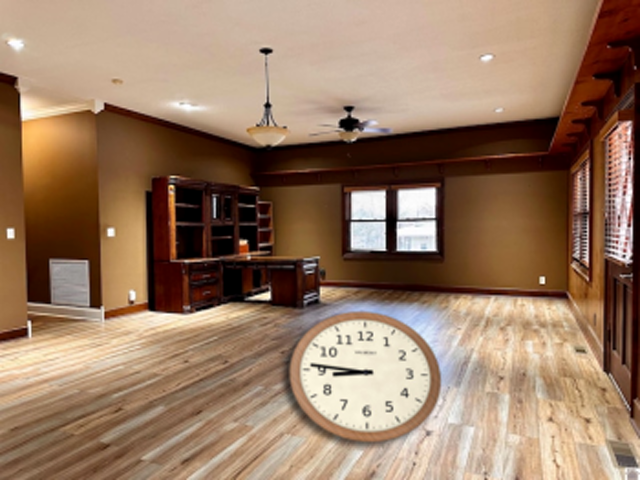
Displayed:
8.46
